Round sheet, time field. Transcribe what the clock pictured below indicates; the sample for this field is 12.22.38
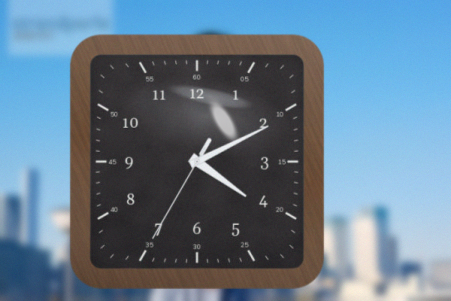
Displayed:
4.10.35
